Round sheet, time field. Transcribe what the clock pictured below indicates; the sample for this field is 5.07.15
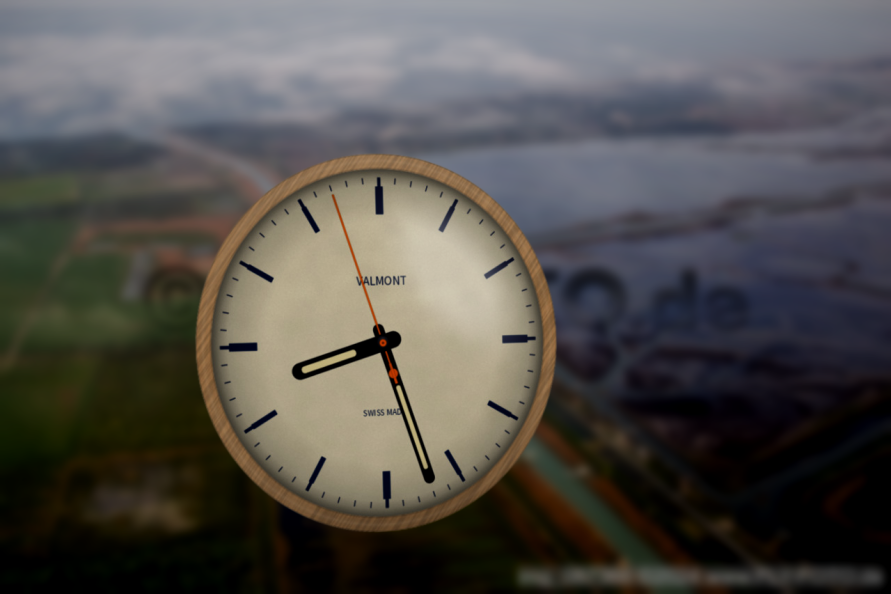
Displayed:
8.26.57
